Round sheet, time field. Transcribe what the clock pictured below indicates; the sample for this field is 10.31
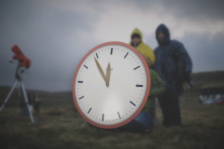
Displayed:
11.54
